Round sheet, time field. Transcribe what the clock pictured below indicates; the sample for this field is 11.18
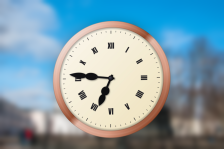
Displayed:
6.46
